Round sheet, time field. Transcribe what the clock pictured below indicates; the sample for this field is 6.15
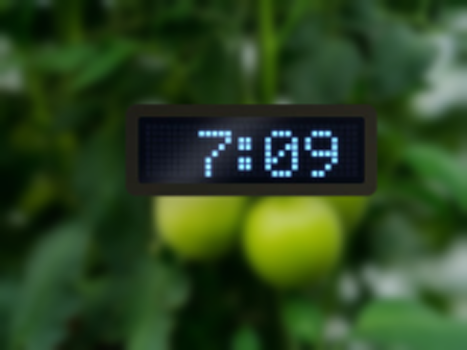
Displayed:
7.09
